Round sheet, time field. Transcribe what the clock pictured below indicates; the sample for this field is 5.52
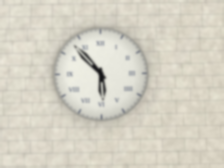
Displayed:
5.53
